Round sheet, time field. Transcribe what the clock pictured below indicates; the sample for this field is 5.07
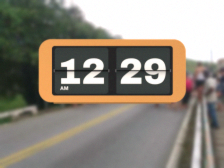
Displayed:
12.29
